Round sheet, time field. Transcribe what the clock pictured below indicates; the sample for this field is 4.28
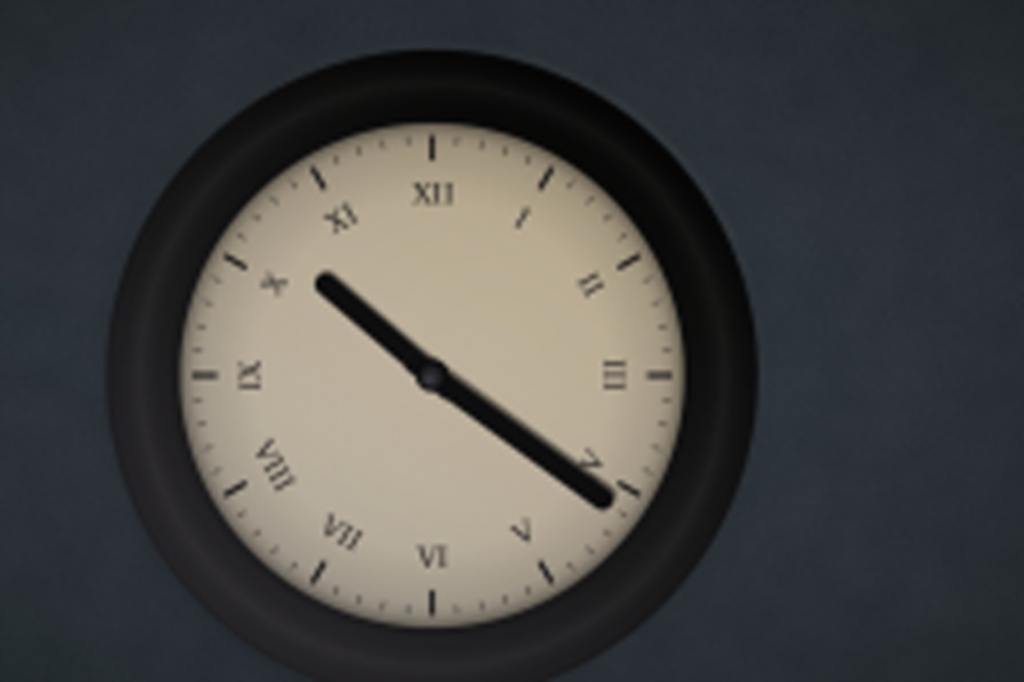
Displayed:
10.21
